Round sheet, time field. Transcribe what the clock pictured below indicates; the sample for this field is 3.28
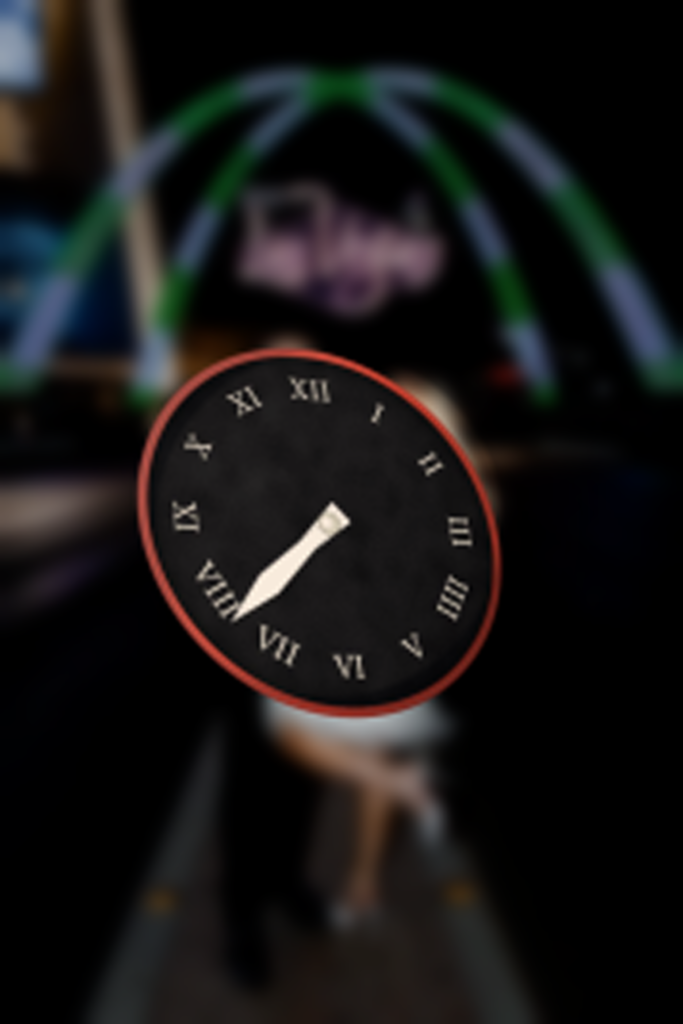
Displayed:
7.38
